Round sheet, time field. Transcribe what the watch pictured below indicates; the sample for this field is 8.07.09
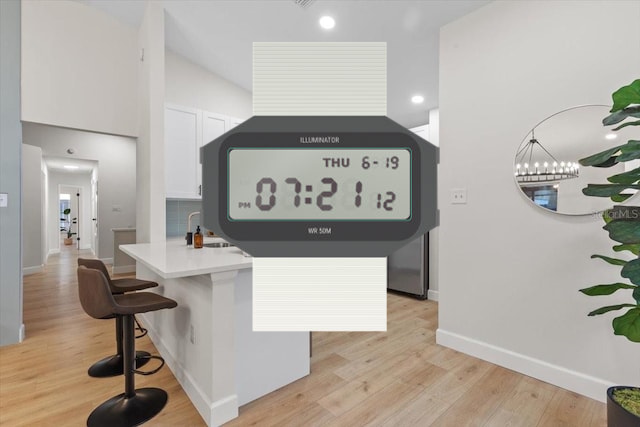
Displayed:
7.21.12
